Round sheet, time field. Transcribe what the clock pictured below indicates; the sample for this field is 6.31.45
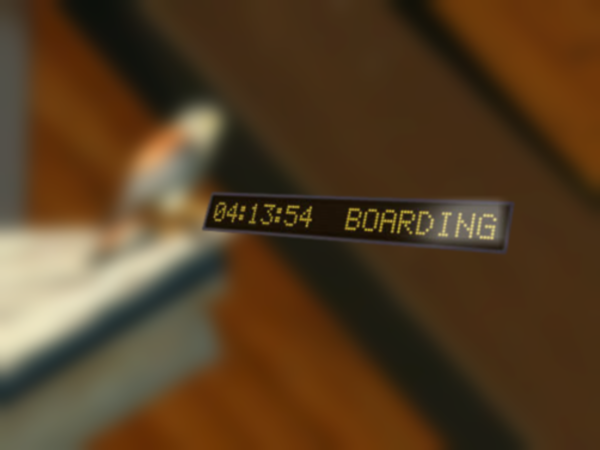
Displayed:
4.13.54
